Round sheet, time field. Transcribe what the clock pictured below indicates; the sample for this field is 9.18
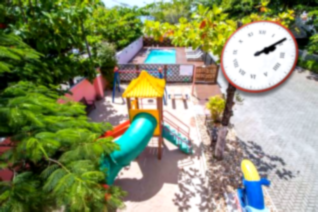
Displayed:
2.09
